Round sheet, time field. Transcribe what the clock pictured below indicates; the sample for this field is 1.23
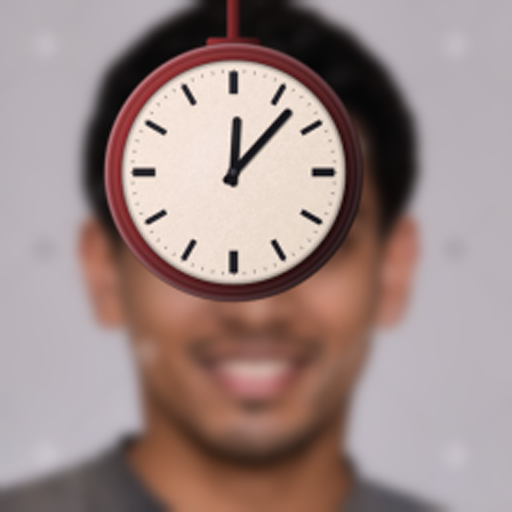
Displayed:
12.07
